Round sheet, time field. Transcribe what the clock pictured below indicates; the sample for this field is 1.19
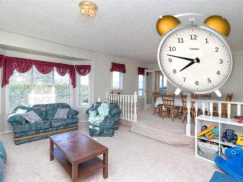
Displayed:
7.47
